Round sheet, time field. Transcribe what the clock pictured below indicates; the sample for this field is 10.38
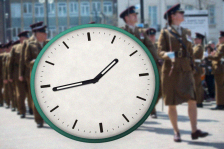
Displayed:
1.44
